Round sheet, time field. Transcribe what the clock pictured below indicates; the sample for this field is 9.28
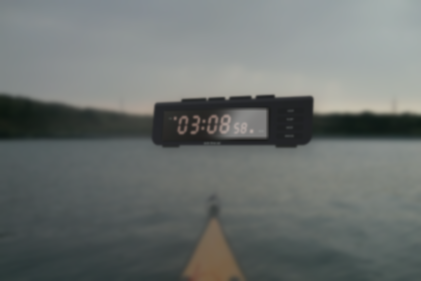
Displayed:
3.08
